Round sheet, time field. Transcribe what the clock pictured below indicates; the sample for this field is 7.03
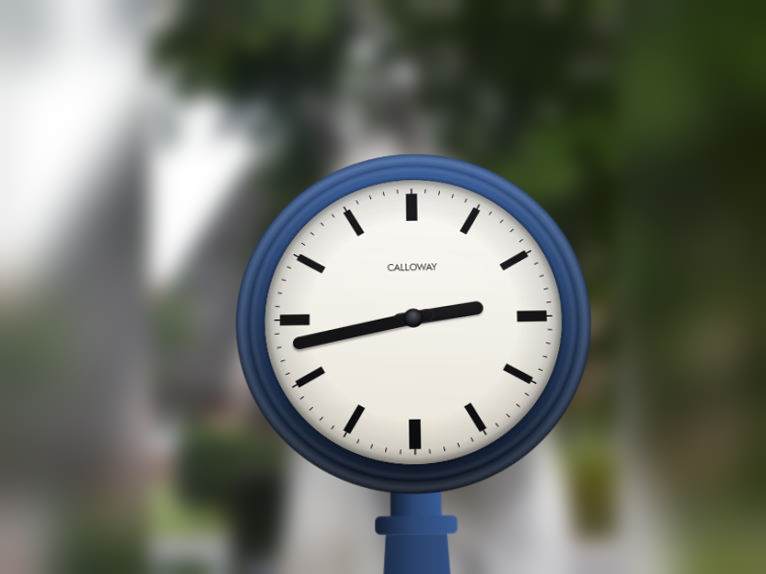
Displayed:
2.43
